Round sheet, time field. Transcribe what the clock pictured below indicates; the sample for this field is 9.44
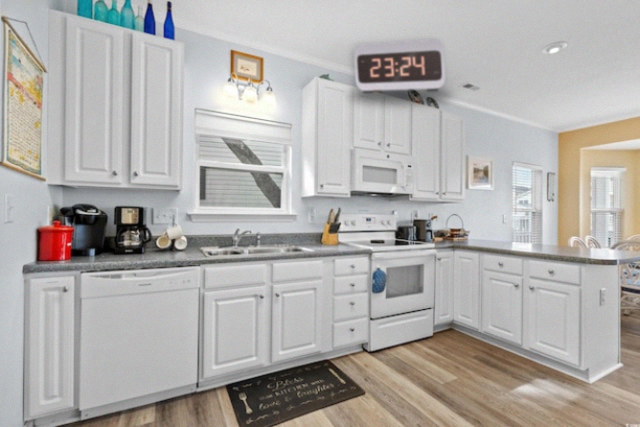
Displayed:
23.24
